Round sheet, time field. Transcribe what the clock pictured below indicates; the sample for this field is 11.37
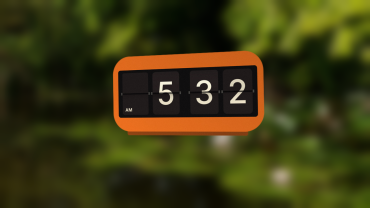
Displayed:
5.32
